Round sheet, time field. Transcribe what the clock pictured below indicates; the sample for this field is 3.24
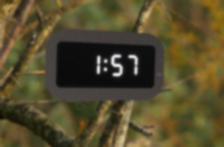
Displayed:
1.57
